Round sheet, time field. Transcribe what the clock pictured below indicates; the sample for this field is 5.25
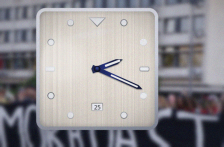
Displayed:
2.19
